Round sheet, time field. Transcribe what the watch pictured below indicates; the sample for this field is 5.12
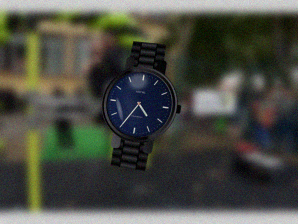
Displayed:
4.35
